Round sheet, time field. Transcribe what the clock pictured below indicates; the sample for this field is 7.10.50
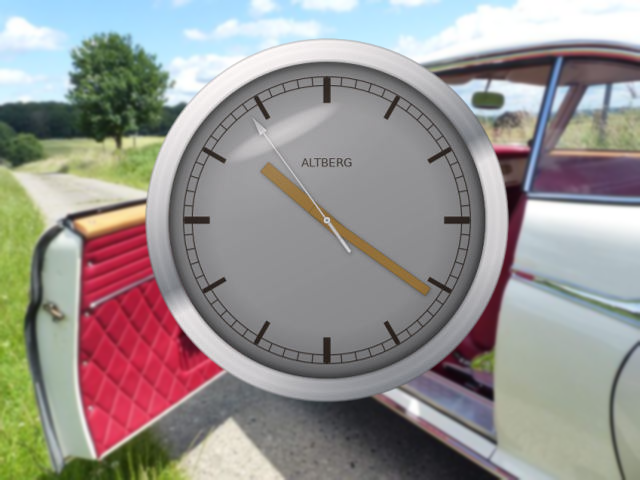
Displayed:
10.20.54
